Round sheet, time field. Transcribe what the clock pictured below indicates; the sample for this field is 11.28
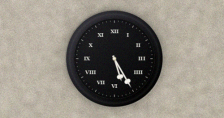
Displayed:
5.25
